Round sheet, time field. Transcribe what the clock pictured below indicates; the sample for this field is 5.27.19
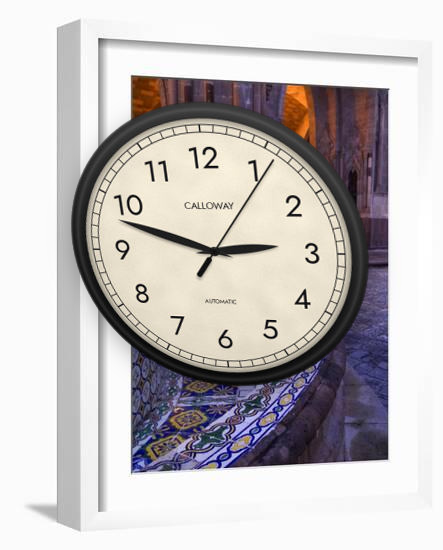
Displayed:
2.48.06
